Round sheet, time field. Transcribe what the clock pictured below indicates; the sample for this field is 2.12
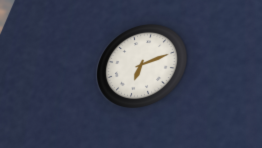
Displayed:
6.10
